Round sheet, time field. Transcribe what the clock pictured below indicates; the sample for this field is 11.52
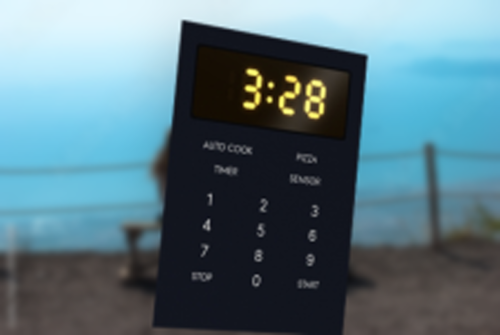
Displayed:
3.28
